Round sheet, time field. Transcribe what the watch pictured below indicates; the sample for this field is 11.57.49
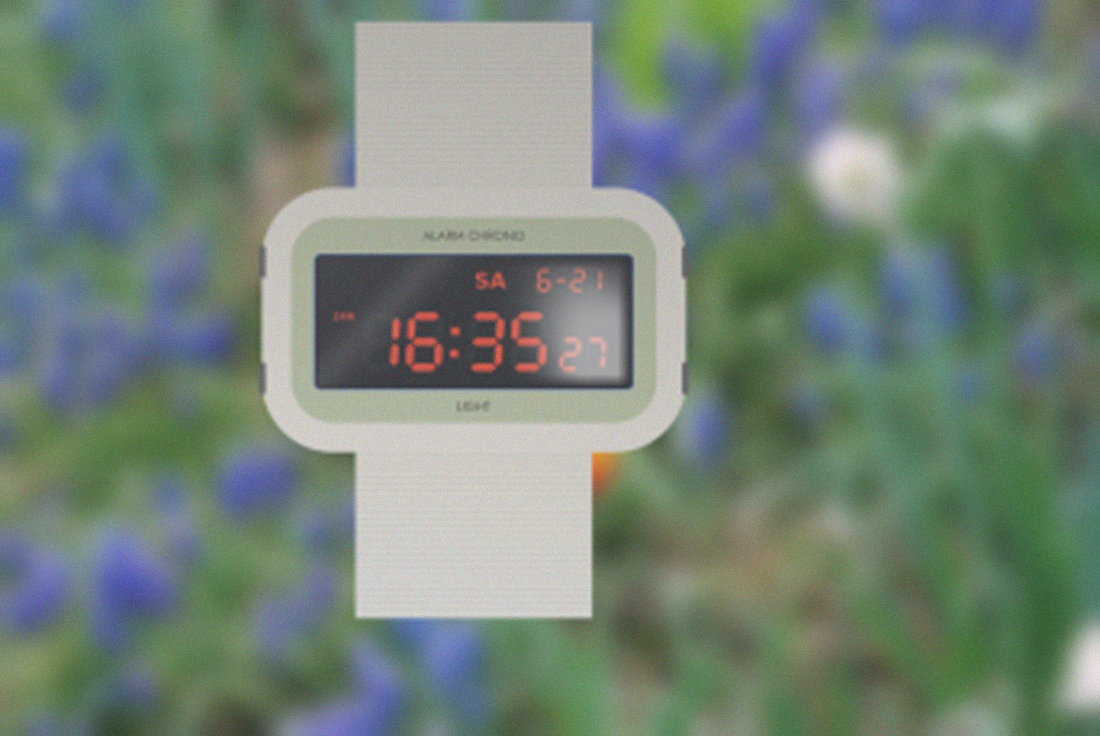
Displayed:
16.35.27
